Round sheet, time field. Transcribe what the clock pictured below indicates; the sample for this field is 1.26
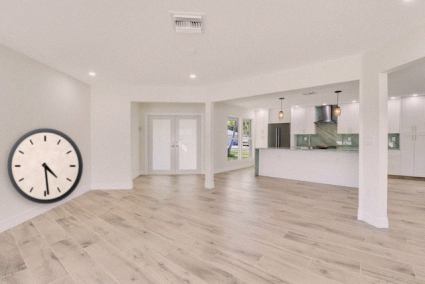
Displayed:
4.29
